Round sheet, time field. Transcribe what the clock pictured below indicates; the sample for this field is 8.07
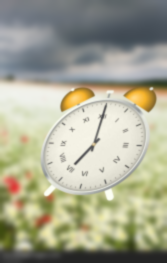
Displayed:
7.00
